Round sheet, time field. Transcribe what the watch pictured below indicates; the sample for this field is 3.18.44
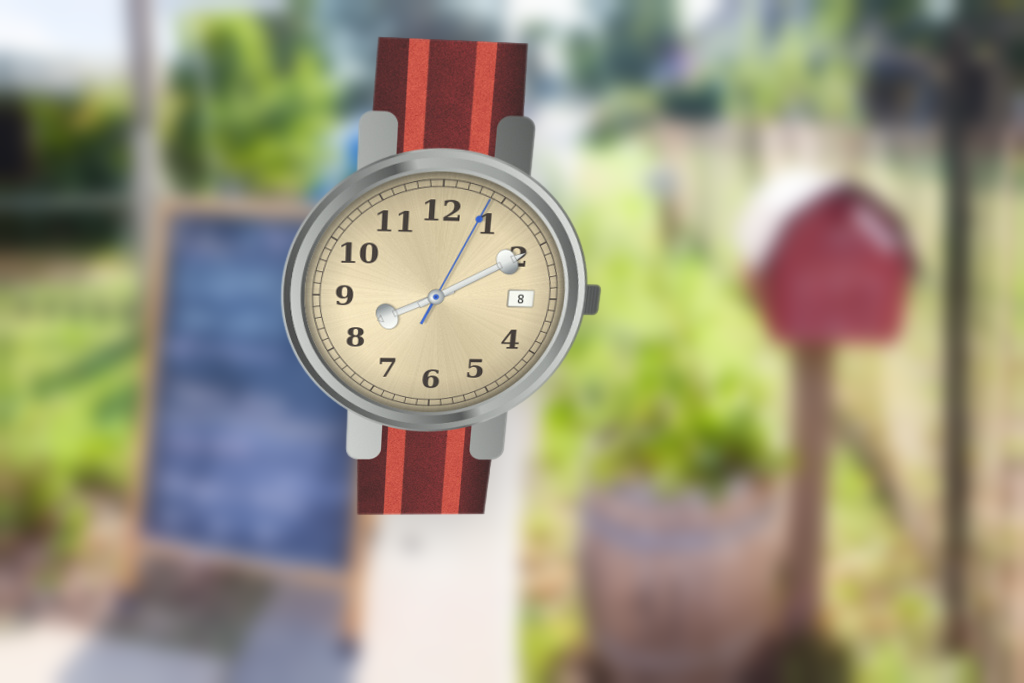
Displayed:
8.10.04
